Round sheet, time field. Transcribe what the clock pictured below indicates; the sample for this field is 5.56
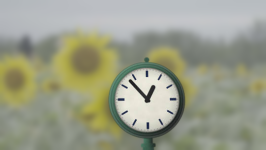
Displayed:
12.53
